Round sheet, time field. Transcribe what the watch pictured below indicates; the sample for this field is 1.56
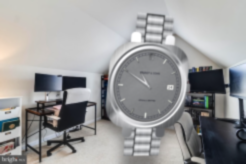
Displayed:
10.50
